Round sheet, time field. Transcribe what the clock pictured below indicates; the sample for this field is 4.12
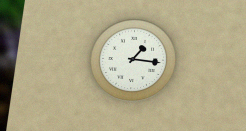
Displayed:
1.16
